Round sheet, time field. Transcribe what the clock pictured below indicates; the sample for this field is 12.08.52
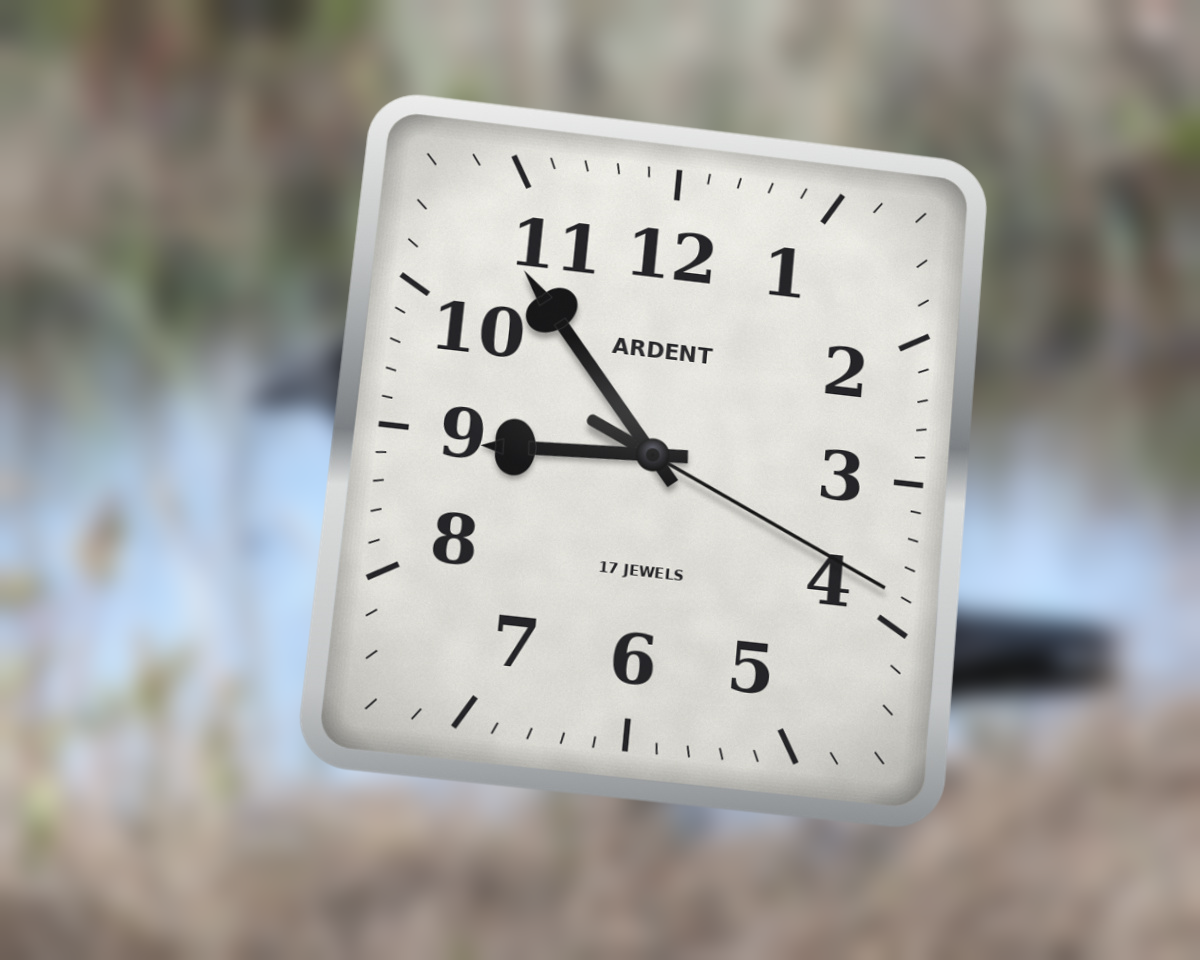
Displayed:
8.53.19
